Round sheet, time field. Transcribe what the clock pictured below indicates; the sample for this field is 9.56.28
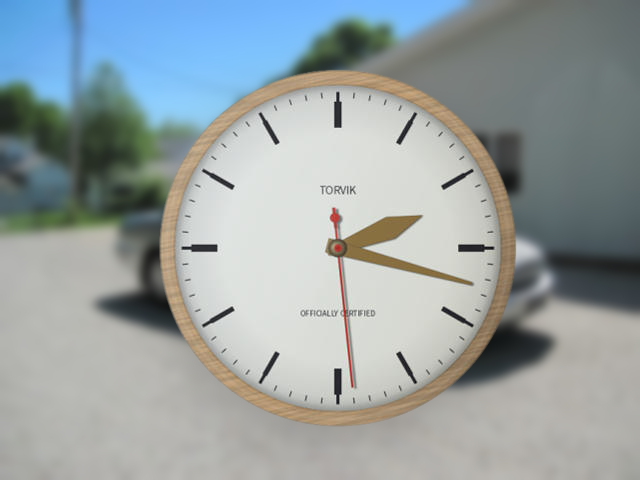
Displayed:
2.17.29
